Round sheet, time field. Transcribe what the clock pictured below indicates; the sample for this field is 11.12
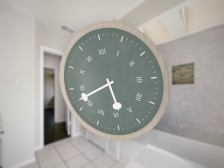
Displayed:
5.42
